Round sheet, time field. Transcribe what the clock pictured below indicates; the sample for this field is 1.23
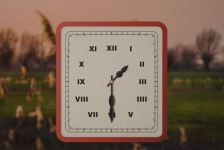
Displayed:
1.30
